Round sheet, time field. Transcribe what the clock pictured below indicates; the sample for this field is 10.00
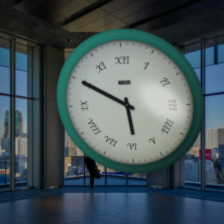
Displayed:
5.50
